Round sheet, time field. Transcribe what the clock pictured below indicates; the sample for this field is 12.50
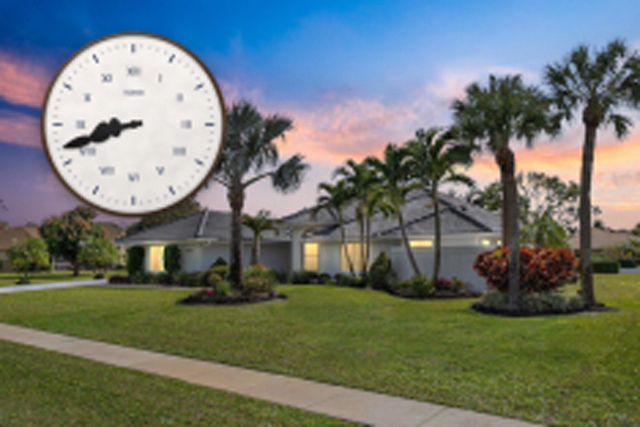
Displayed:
8.42
